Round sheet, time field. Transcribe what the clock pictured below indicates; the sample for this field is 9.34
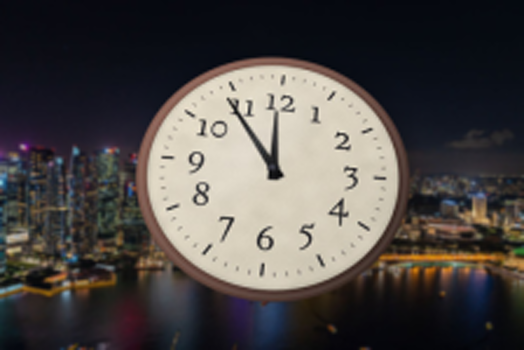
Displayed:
11.54
